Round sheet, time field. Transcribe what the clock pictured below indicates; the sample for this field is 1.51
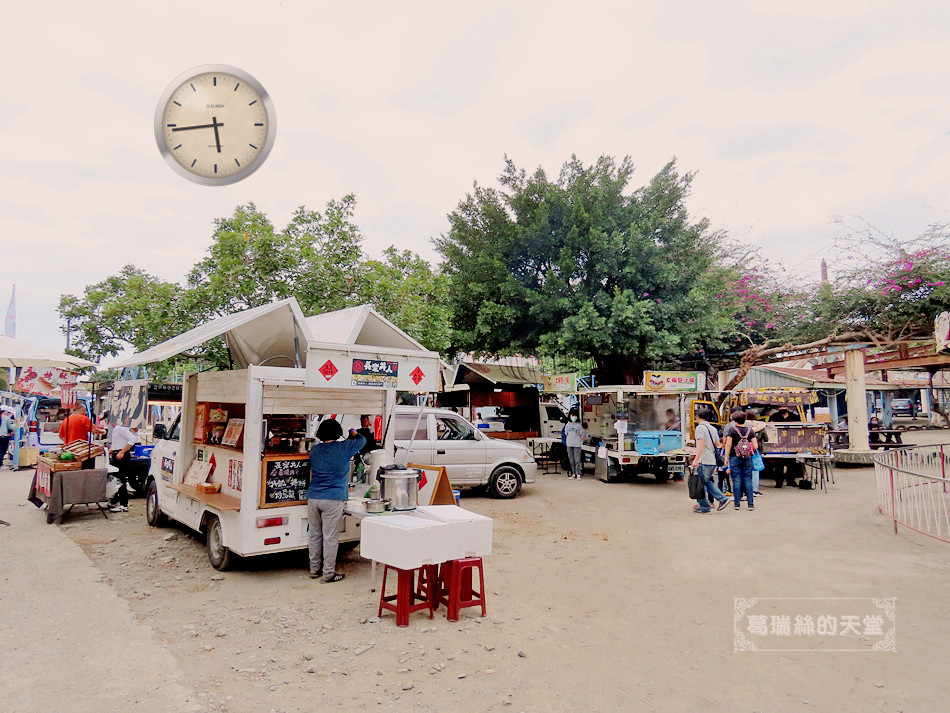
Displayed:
5.44
